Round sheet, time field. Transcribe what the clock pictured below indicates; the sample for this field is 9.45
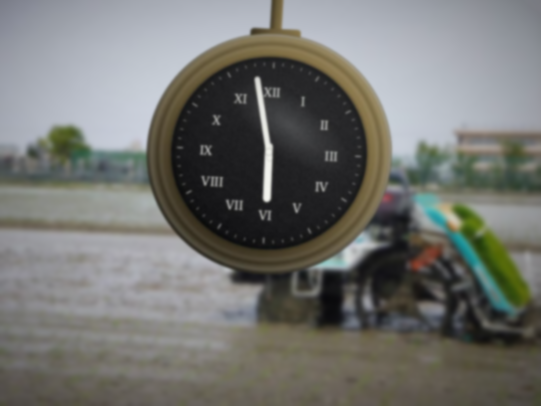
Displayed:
5.58
